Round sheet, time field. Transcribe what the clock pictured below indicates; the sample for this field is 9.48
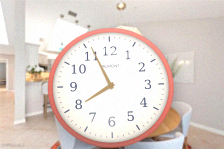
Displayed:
7.56
